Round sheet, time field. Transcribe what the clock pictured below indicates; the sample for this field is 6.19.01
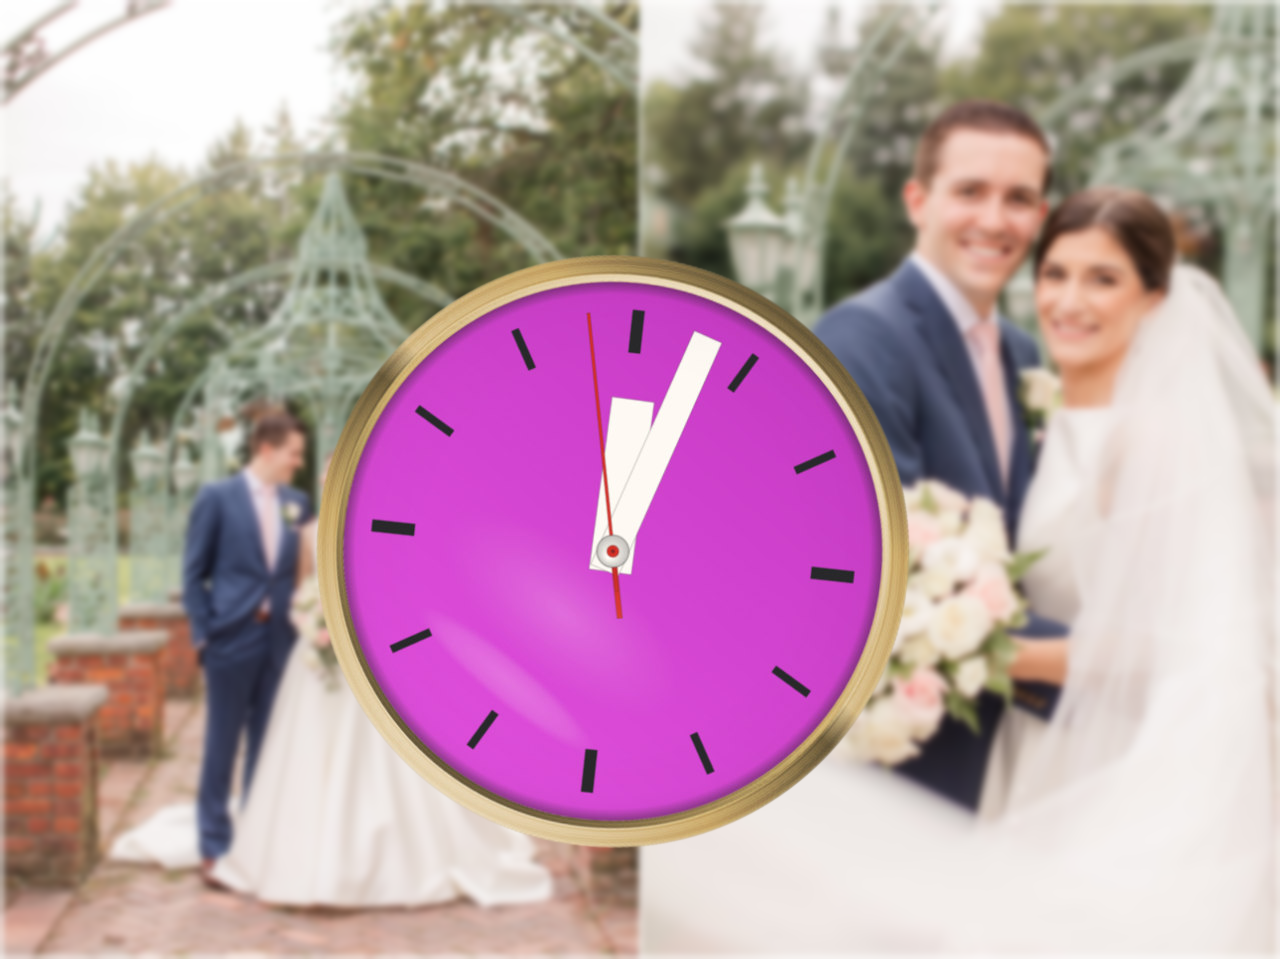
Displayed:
12.02.58
